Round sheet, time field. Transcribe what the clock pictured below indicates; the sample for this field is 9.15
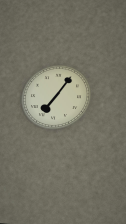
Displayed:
7.05
